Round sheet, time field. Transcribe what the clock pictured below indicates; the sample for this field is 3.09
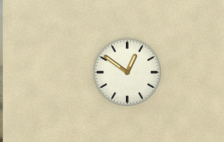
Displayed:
12.51
